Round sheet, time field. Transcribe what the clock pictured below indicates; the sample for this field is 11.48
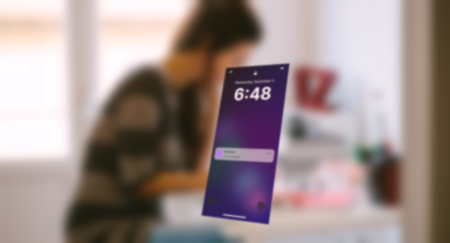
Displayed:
6.48
